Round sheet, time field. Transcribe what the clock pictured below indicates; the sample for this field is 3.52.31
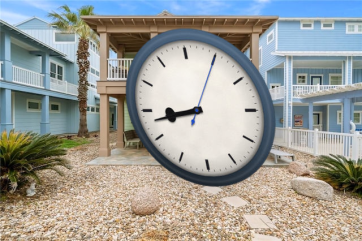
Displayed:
8.43.05
